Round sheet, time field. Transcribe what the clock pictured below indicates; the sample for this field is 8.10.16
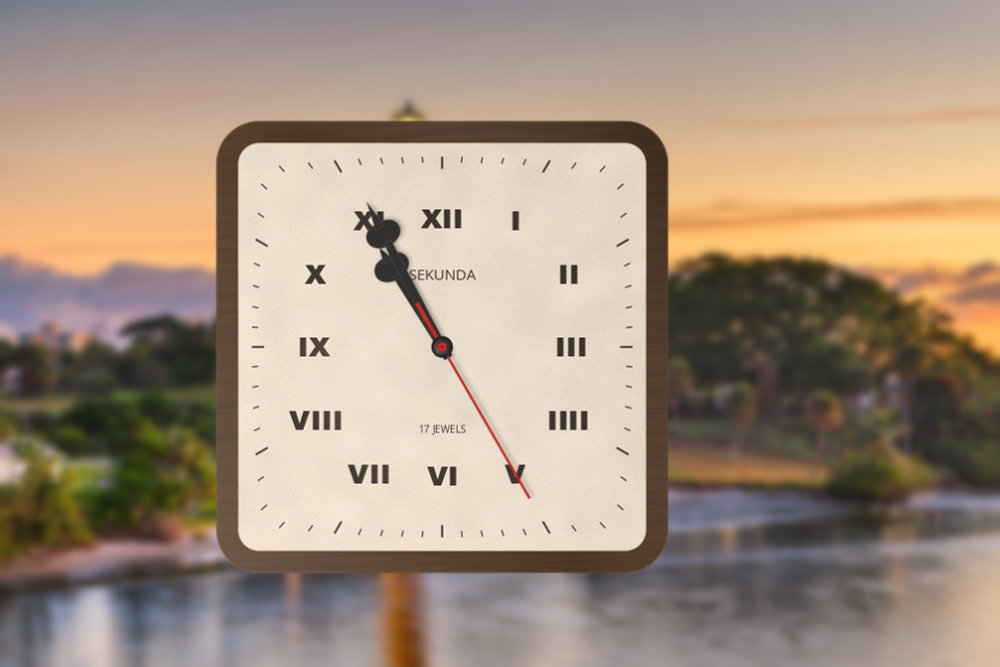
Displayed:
10.55.25
